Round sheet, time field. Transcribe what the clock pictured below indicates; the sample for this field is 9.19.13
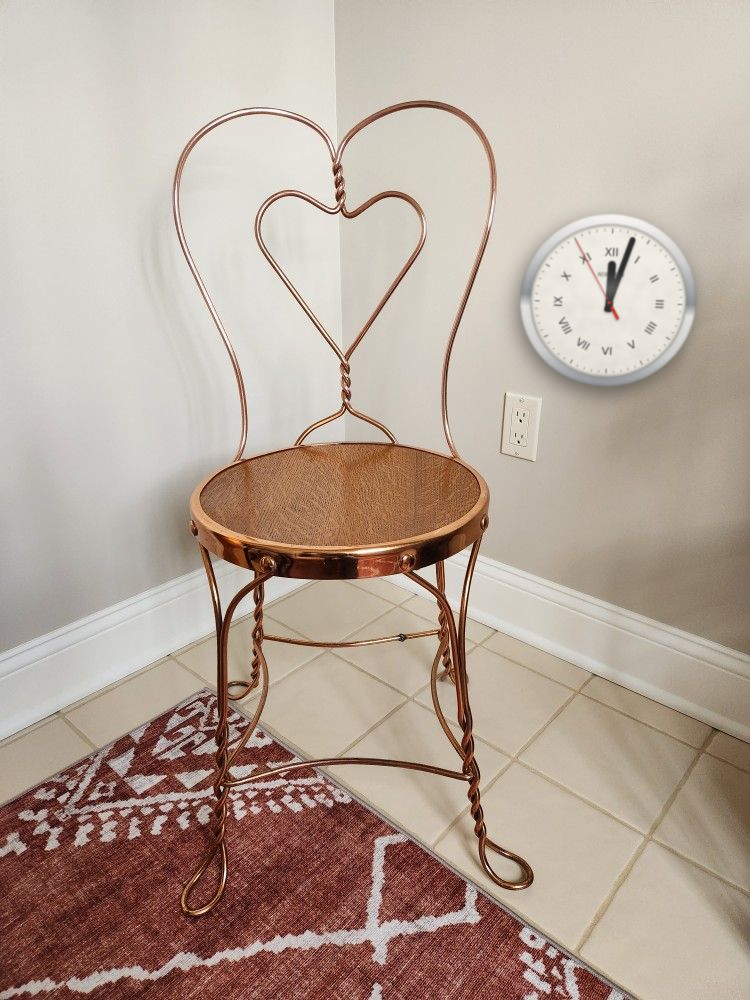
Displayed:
12.02.55
